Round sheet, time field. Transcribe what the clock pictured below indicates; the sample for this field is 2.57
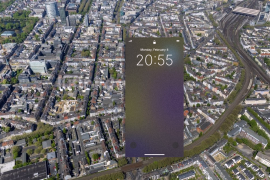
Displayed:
20.55
